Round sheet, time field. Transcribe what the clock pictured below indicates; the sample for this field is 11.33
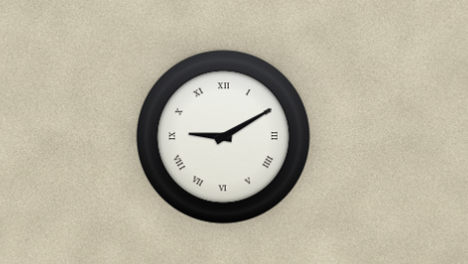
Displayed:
9.10
